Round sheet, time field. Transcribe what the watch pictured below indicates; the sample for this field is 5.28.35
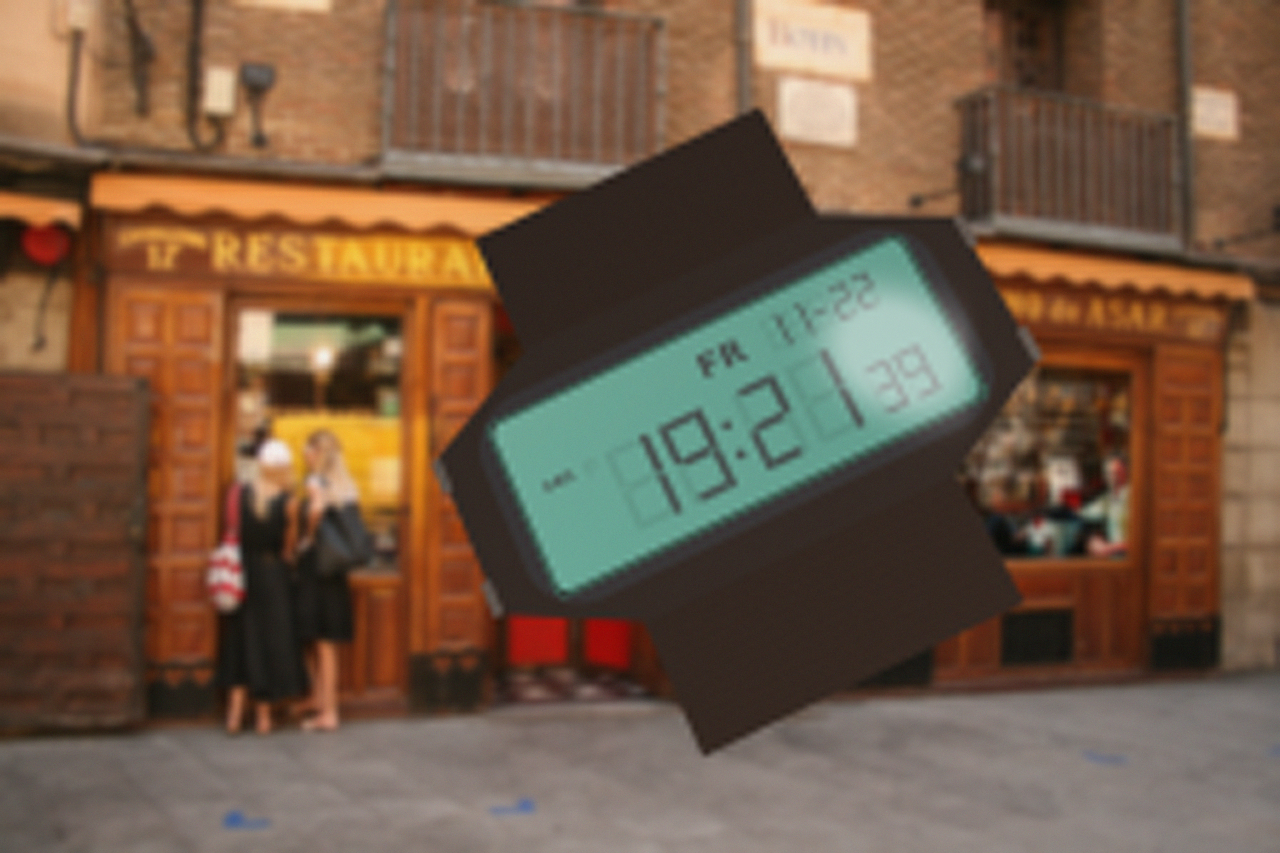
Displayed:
19.21.39
